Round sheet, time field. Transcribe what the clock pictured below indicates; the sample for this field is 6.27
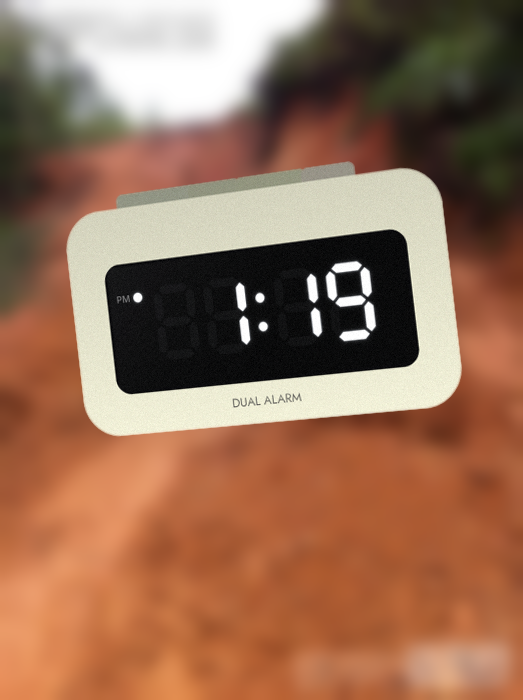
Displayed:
1.19
